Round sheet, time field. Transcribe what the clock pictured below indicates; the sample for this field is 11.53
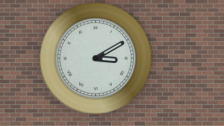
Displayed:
3.10
